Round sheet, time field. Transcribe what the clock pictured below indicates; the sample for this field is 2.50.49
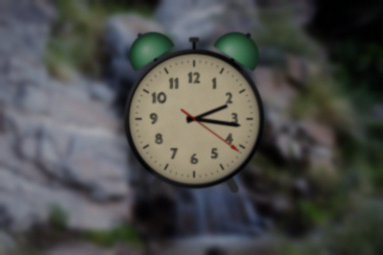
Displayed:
2.16.21
